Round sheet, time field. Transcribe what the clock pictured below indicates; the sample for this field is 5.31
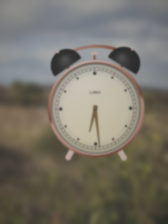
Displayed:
6.29
